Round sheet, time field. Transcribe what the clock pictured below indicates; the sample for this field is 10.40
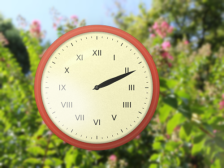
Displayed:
2.11
